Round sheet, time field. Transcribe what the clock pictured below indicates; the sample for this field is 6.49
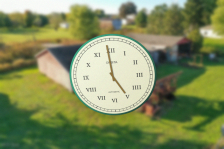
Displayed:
4.59
